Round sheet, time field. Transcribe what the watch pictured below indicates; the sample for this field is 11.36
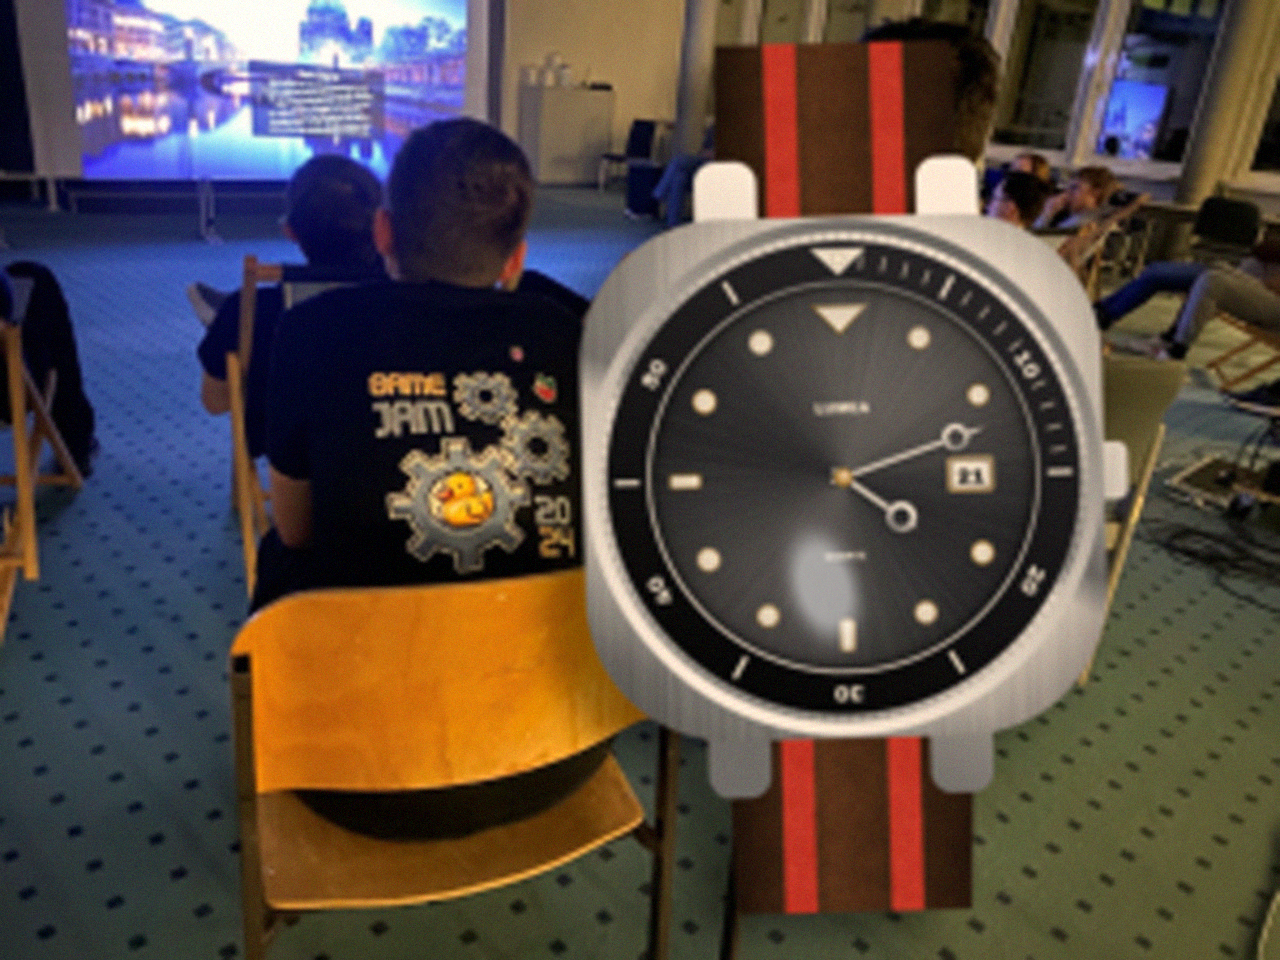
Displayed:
4.12
